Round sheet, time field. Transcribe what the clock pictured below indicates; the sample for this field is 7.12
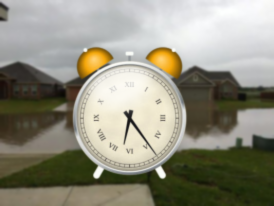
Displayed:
6.24
